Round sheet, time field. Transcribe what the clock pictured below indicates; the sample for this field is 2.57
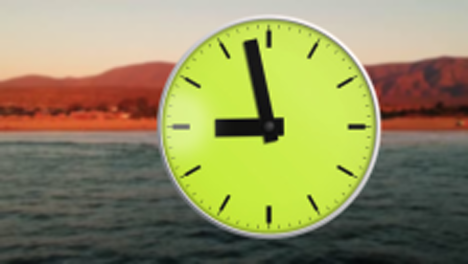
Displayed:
8.58
